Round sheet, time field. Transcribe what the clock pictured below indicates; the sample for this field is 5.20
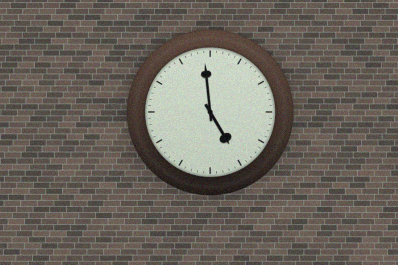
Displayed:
4.59
